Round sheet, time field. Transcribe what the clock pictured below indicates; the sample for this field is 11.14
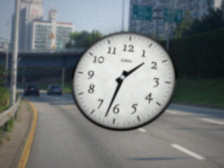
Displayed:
1.32
